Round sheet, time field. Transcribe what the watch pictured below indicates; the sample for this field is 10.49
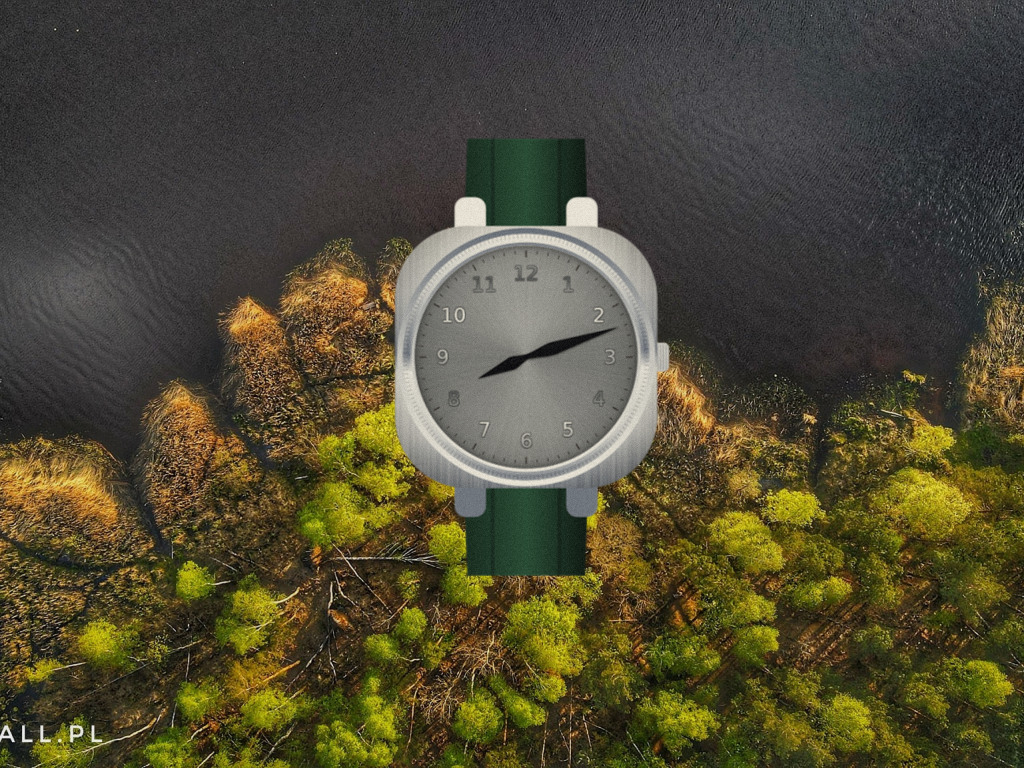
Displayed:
8.12
